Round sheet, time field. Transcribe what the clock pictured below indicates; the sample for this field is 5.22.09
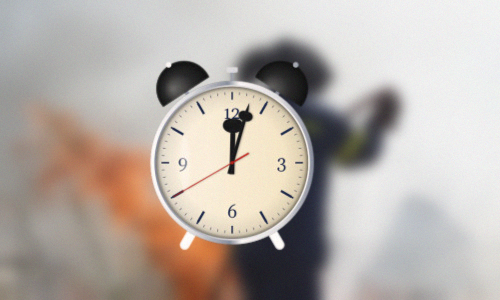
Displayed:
12.02.40
